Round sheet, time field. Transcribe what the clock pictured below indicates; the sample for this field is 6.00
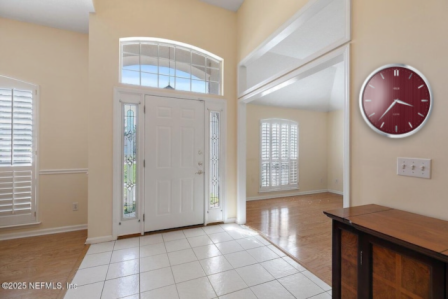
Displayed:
3.37
